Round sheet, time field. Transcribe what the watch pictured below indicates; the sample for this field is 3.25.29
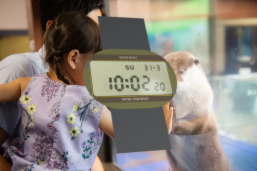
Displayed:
10.02.20
